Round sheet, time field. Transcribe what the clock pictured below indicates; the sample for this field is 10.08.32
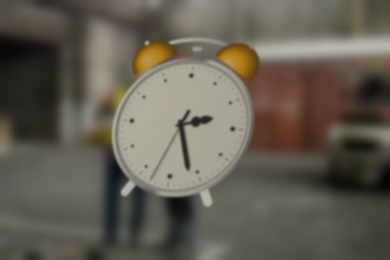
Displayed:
2.26.33
